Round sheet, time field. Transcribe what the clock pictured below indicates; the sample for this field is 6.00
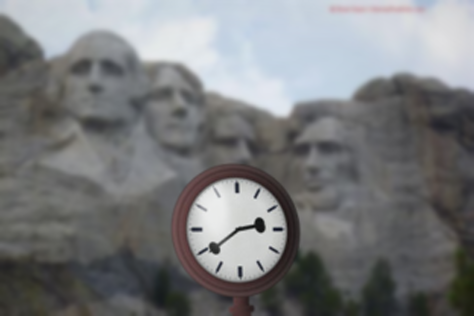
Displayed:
2.39
